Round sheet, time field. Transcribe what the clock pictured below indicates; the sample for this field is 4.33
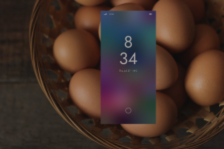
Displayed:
8.34
